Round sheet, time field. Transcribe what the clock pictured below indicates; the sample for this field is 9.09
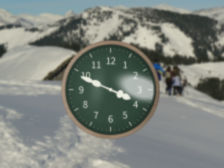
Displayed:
3.49
